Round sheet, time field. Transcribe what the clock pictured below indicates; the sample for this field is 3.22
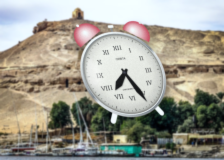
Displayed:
7.26
